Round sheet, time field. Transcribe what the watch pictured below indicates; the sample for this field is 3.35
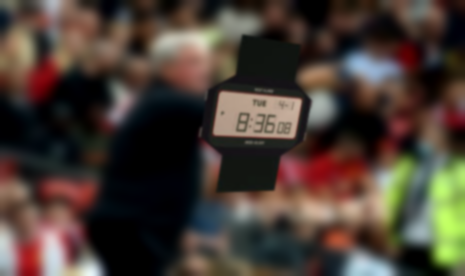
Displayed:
8.36
